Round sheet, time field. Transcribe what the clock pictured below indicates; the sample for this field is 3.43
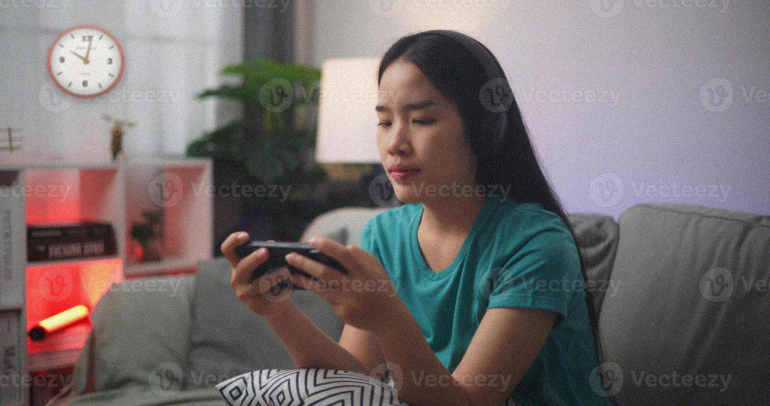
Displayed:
10.02
